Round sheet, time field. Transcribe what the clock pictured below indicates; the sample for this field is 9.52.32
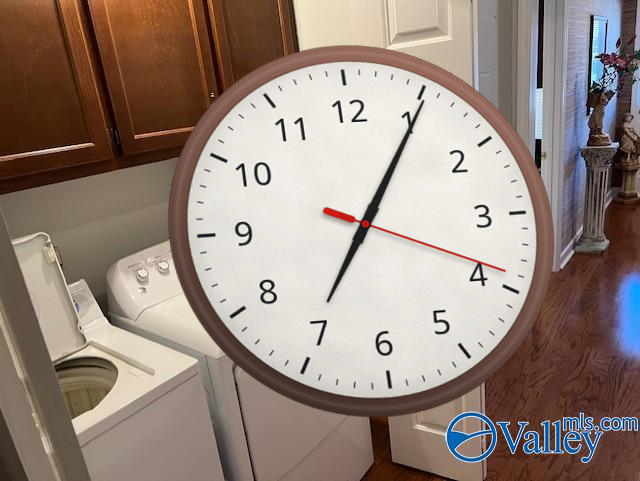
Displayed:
7.05.19
